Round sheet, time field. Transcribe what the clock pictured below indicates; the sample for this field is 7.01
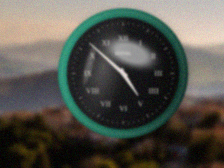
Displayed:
4.52
